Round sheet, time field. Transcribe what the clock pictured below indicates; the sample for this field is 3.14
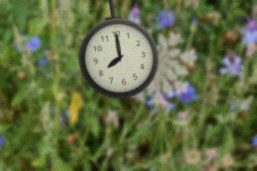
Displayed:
8.00
